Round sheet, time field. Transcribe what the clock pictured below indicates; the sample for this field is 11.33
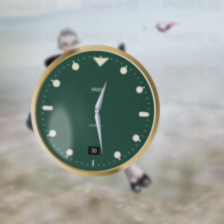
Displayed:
12.28
